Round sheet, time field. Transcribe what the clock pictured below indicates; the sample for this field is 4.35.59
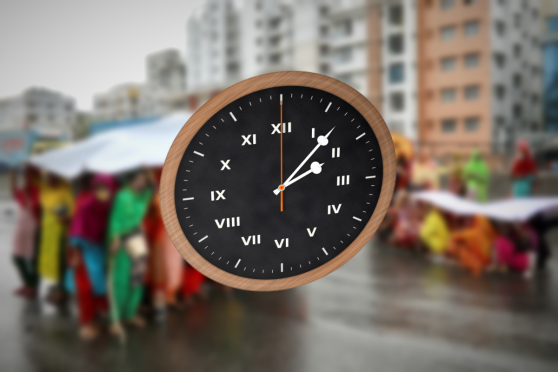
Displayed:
2.07.00
